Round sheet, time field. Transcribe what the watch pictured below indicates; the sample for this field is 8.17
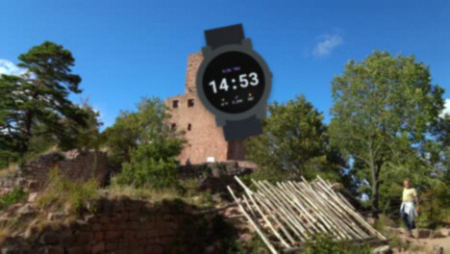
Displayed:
14.53
